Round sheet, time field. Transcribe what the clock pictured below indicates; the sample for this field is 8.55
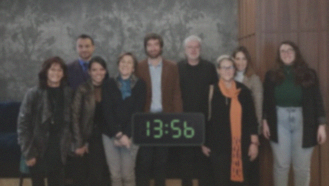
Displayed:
13.56
